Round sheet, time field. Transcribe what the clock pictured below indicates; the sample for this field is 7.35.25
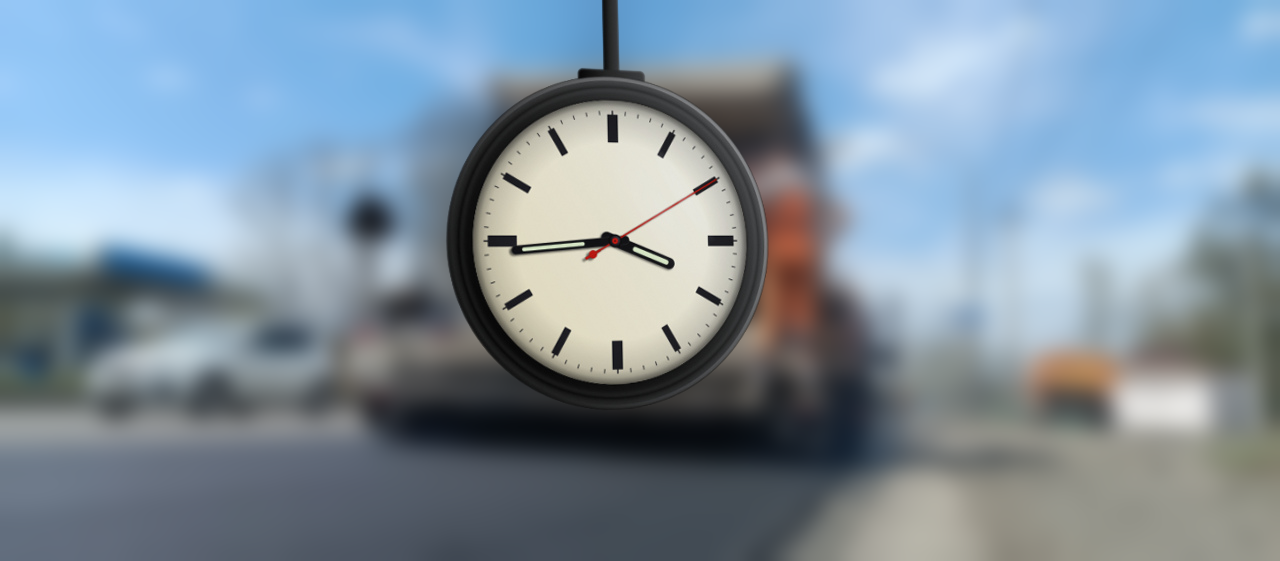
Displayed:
3.44.10
